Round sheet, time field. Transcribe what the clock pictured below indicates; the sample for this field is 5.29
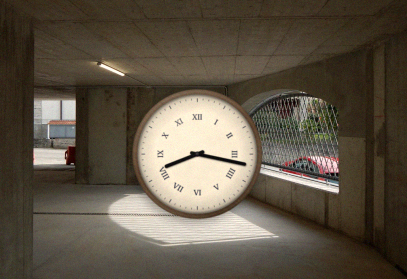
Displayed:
8.17
